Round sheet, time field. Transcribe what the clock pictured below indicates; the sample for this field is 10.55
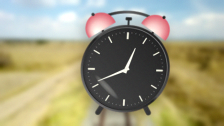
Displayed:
12.41
